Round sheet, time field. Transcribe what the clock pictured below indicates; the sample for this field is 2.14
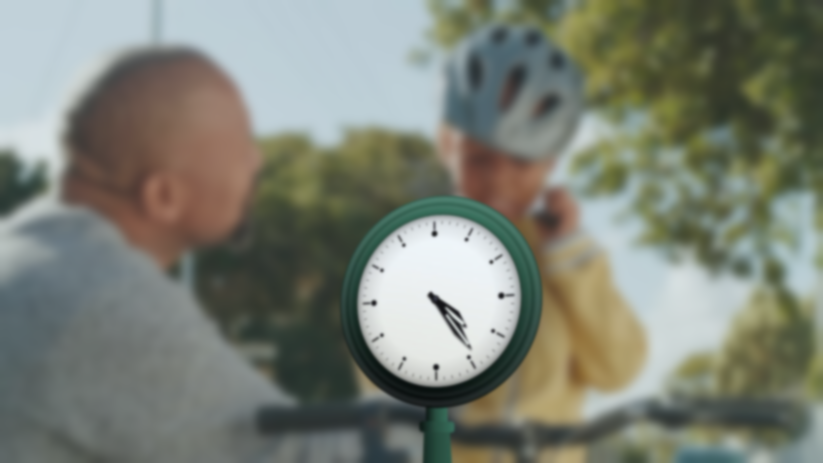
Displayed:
4.24
